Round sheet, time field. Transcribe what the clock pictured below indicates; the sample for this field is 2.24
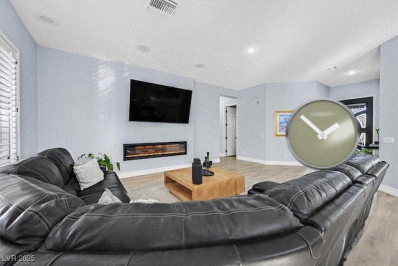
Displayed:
1.52
